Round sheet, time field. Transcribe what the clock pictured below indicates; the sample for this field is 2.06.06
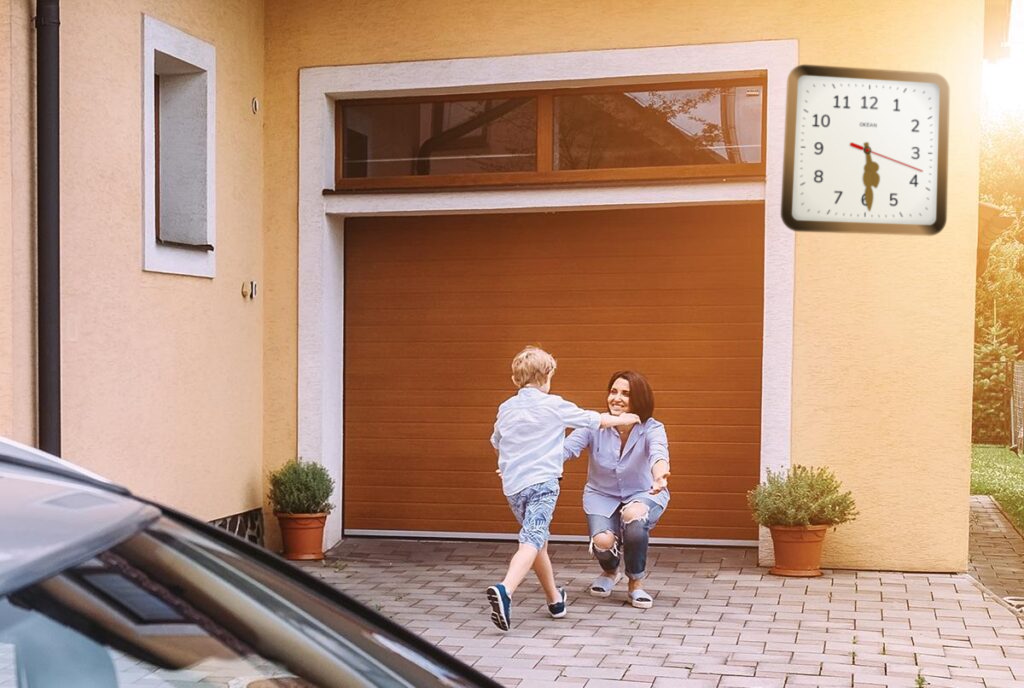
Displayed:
5.29.18
